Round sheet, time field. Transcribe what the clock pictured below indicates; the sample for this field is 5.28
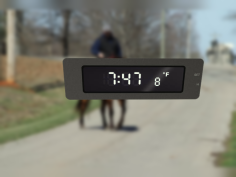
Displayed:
7.47
